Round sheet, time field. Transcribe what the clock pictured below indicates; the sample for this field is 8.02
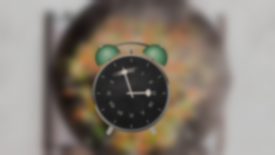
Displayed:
2.57
